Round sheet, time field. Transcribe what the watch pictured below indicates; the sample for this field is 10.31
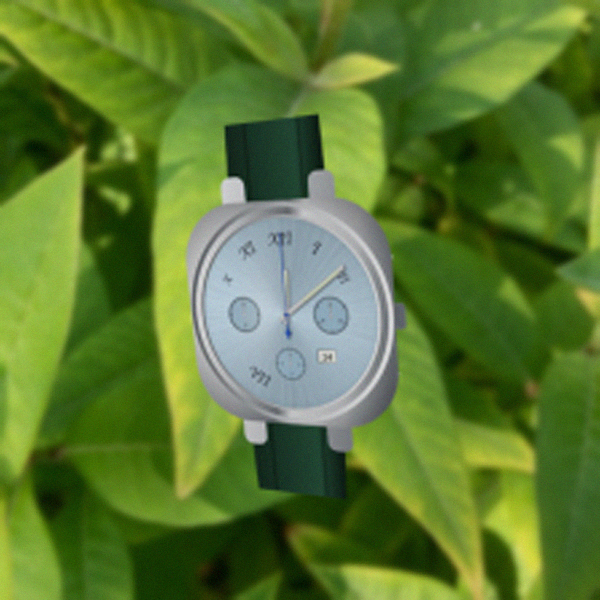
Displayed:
12.09
